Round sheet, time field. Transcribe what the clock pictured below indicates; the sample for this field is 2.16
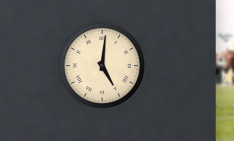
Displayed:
5.01
